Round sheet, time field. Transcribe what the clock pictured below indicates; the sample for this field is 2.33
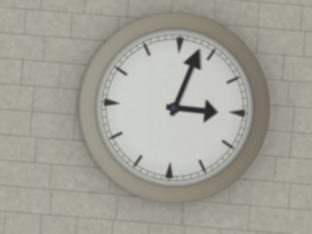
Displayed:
3.03
